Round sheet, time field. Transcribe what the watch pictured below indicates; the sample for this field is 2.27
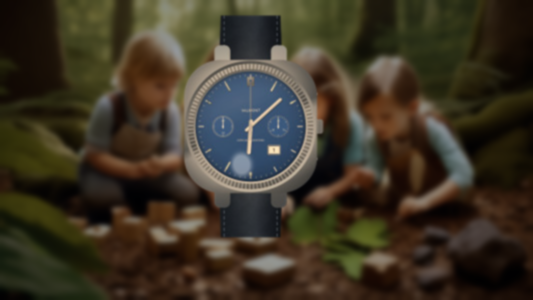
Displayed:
6.08
